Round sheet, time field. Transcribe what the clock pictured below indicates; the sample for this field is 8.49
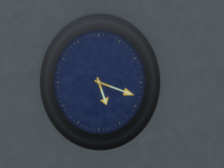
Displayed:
5.18
